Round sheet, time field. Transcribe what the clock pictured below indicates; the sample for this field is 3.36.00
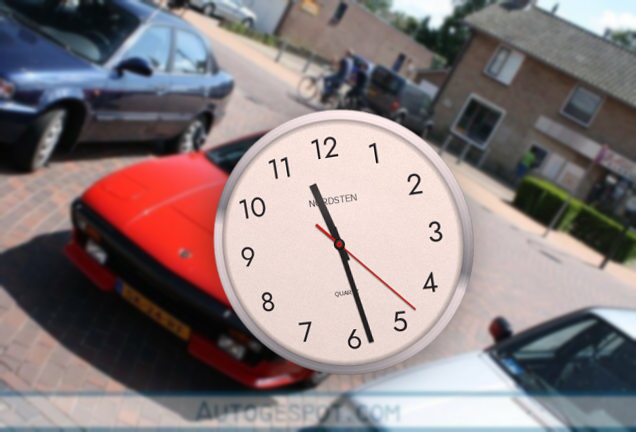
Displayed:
11.28.23
